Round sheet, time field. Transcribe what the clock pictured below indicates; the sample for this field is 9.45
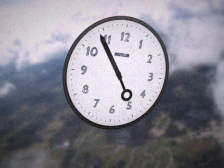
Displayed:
4.54
